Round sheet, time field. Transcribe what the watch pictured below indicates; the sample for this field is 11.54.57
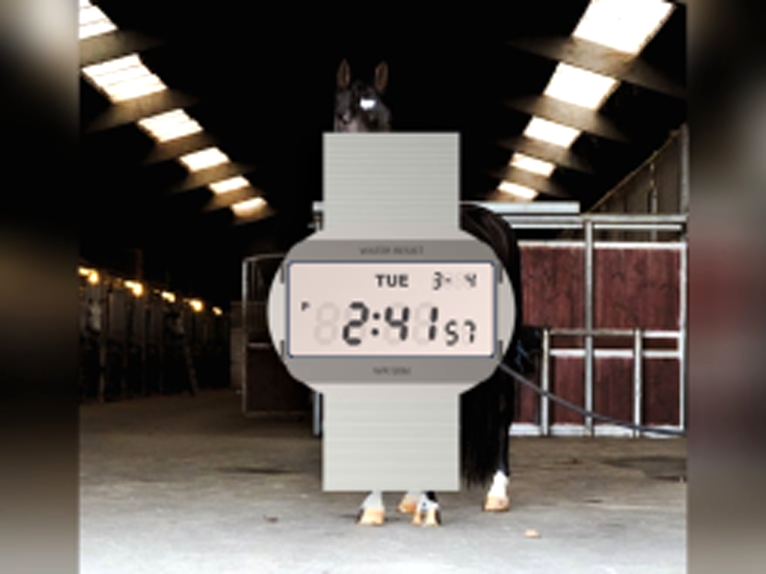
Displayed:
2.41.57
